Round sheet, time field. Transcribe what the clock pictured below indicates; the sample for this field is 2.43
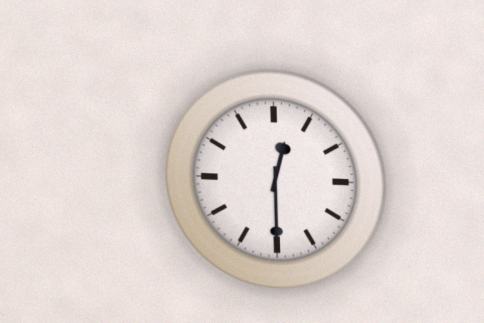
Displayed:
12.30
